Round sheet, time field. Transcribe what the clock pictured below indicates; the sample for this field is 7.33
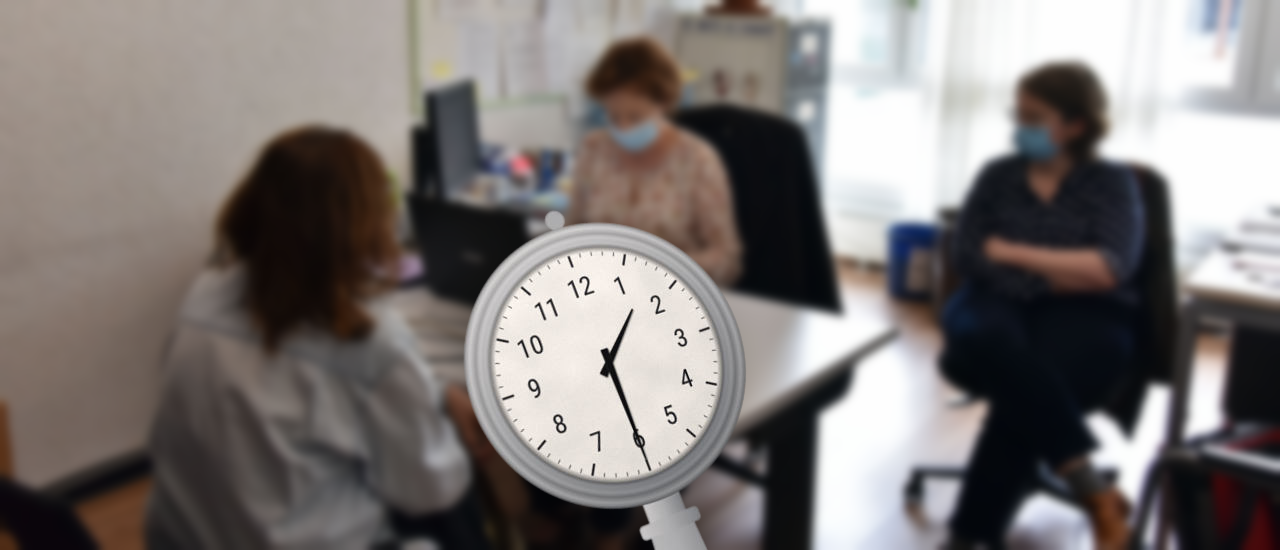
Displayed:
1.30
